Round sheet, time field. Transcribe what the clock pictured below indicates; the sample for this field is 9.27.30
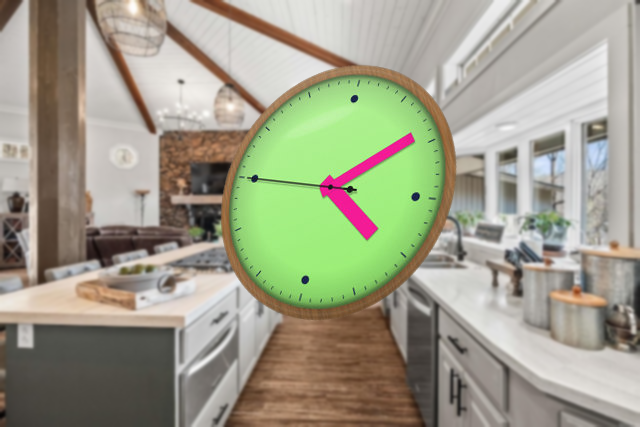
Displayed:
4.08.45
